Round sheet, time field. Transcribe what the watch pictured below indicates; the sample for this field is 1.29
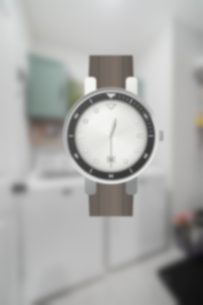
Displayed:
12.30
